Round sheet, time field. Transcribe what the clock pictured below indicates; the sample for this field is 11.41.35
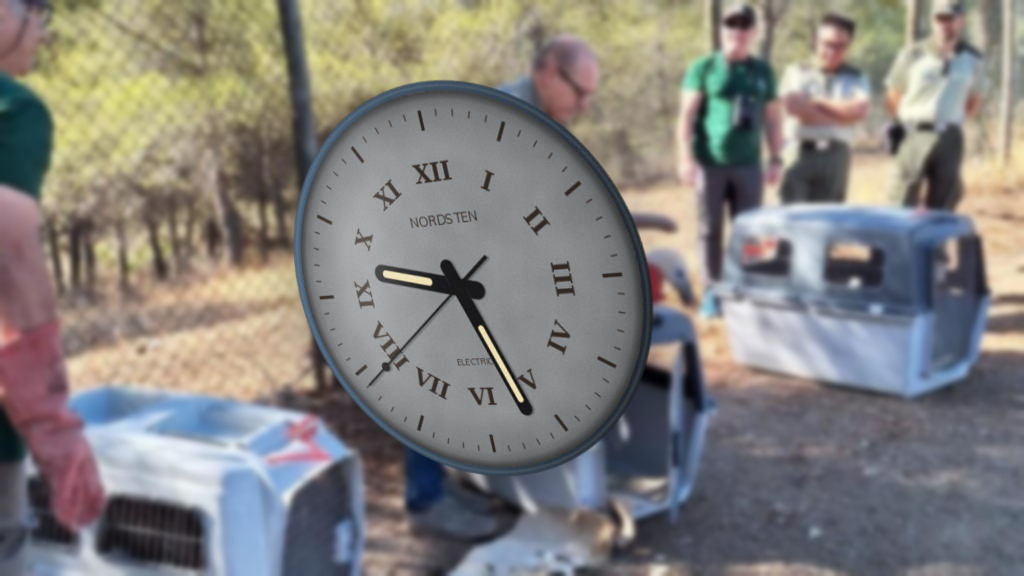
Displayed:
9.26.39
